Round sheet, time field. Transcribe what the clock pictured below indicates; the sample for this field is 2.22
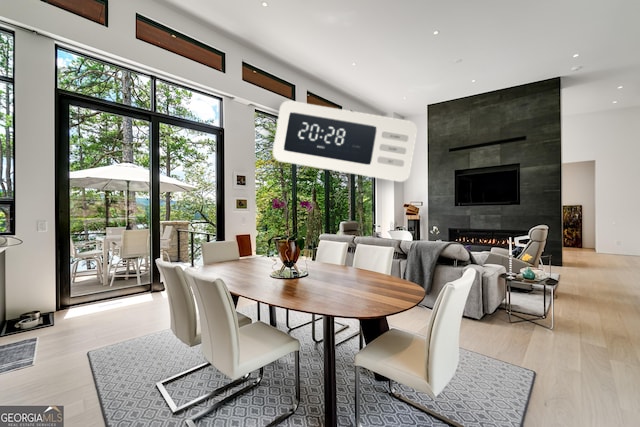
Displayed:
20.28
